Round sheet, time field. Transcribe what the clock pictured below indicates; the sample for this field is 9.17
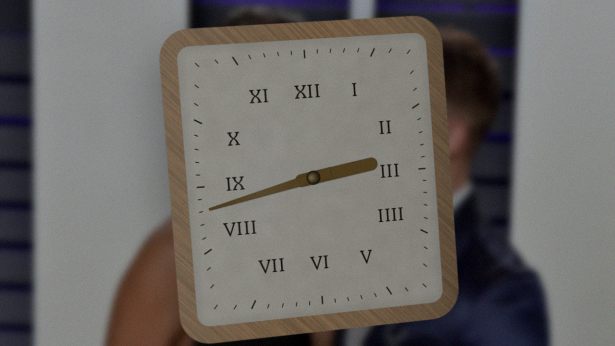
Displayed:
2.43
